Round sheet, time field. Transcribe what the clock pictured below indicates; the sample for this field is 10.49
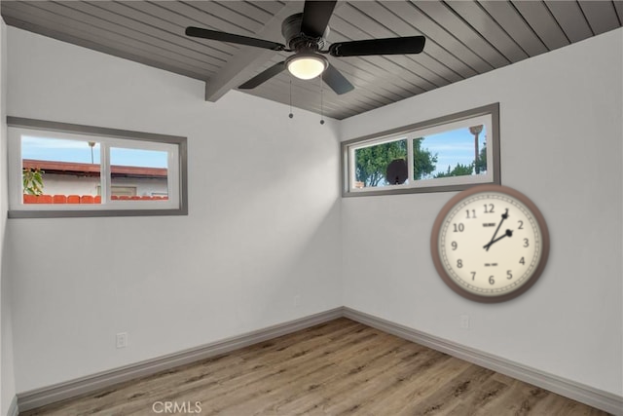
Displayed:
2.05
